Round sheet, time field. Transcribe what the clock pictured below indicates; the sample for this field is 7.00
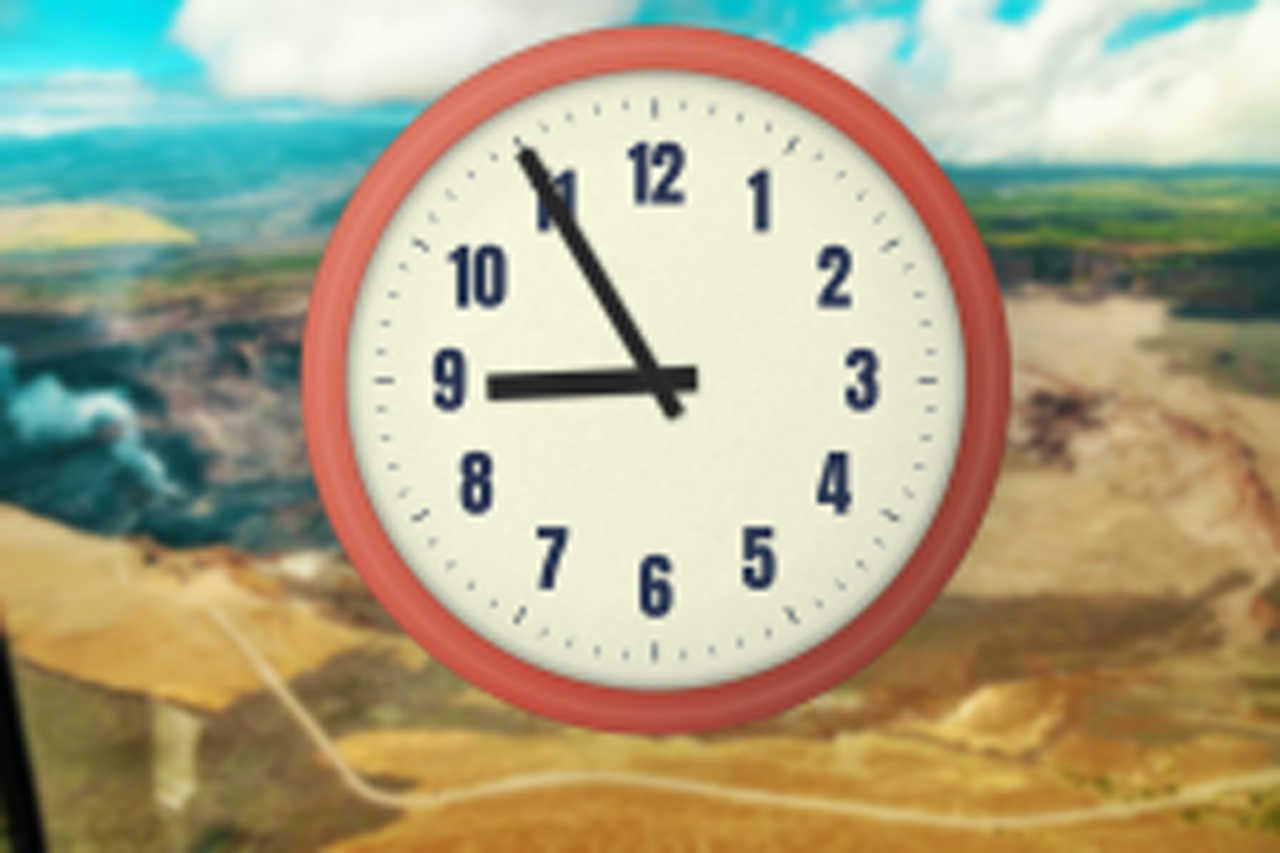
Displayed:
8.55
